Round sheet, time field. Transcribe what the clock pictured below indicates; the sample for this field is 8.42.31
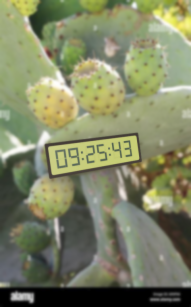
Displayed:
9.25.43
